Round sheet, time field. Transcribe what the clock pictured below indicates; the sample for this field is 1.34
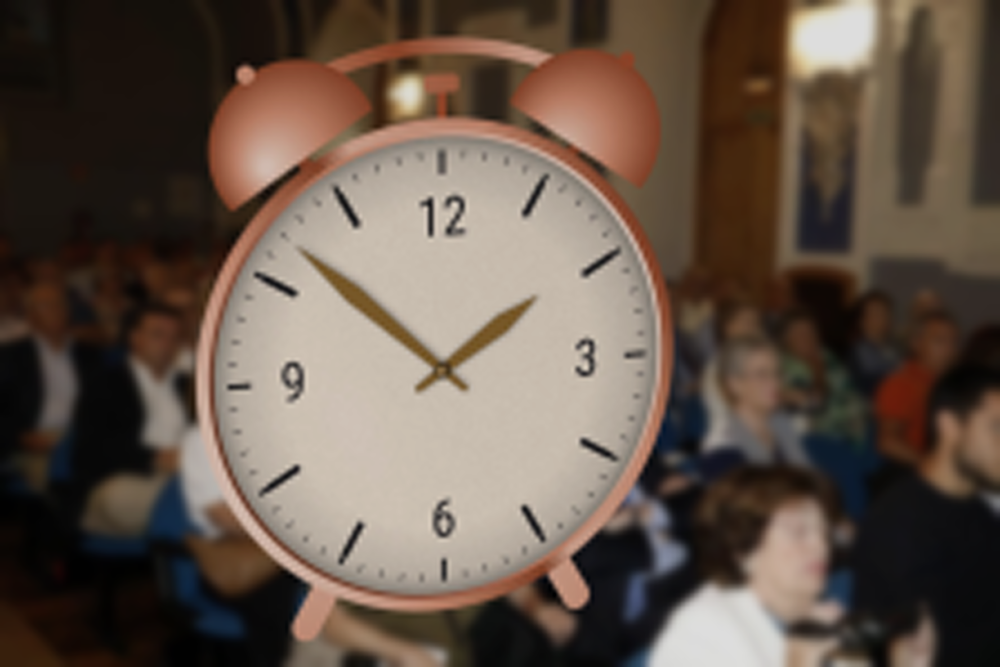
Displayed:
1.52
